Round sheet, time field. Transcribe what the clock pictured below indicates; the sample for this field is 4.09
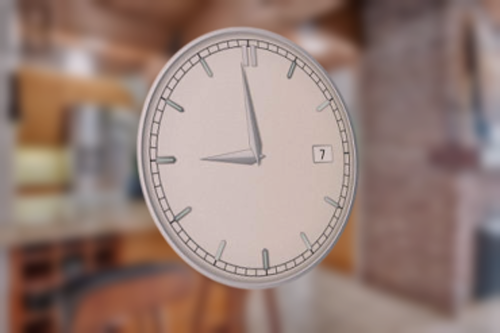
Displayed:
8.59
